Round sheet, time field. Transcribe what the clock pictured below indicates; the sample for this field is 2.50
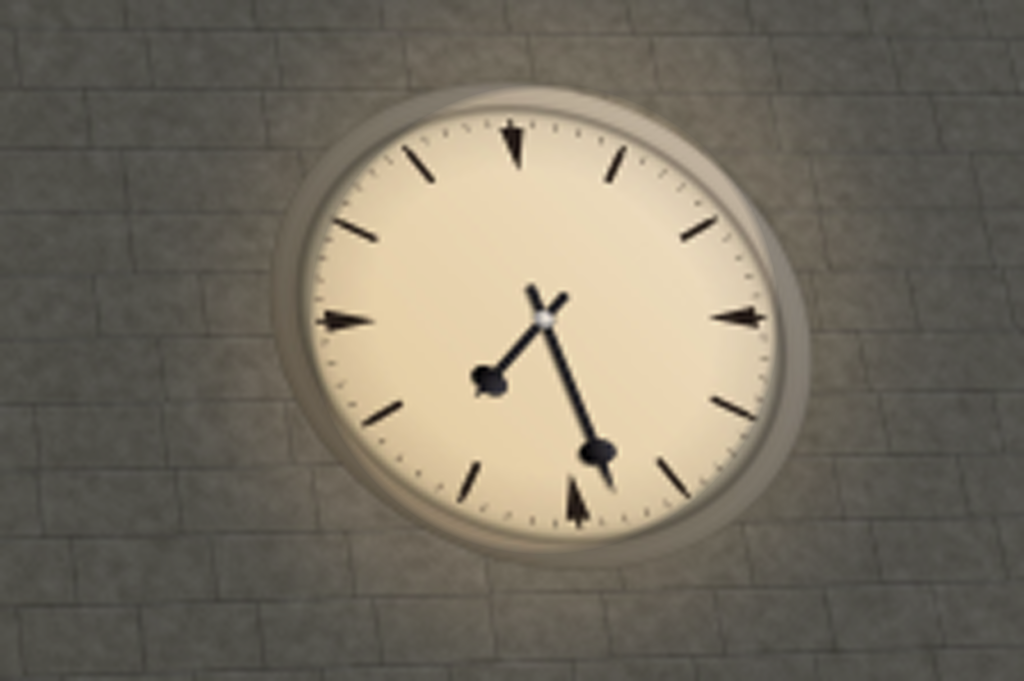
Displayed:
7.28
